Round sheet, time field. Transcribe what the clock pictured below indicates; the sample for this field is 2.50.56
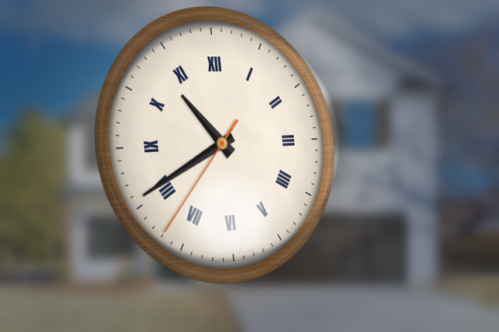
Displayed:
10.40.37
